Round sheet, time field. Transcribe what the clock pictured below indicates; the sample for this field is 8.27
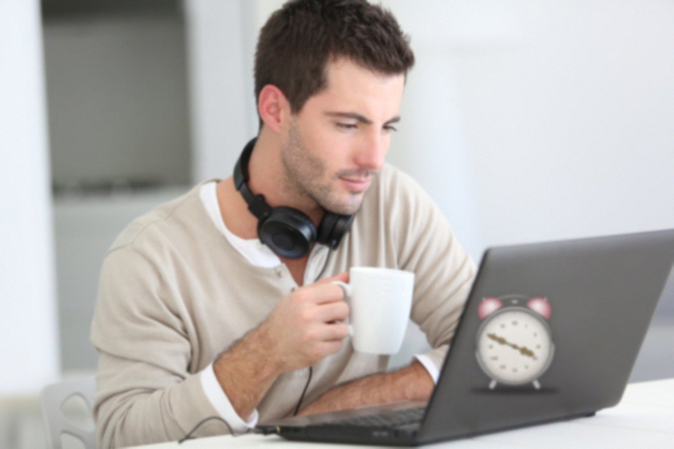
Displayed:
3.49
